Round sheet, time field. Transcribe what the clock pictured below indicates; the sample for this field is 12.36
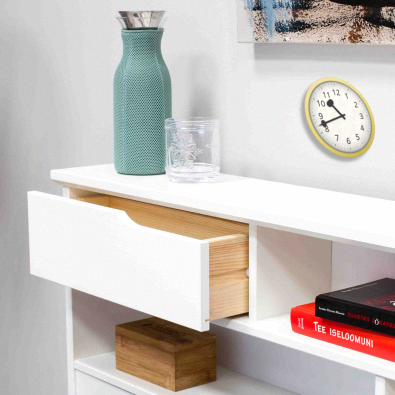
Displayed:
10.42
